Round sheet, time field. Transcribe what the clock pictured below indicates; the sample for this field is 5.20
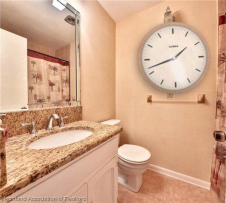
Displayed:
1.42
